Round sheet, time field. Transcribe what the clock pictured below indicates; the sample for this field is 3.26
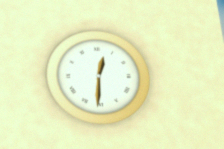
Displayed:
12.31
